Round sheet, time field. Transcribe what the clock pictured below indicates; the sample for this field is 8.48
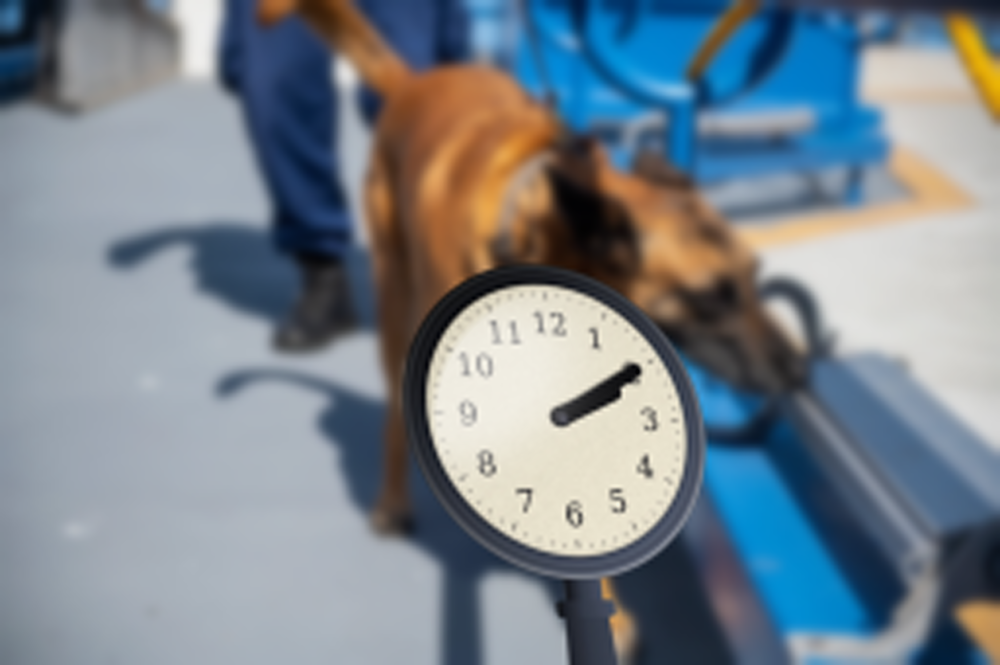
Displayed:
2.10
